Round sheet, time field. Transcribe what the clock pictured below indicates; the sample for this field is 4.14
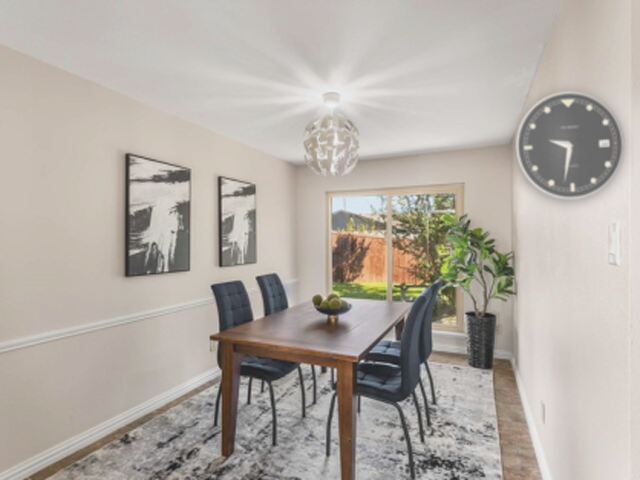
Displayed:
9.32
